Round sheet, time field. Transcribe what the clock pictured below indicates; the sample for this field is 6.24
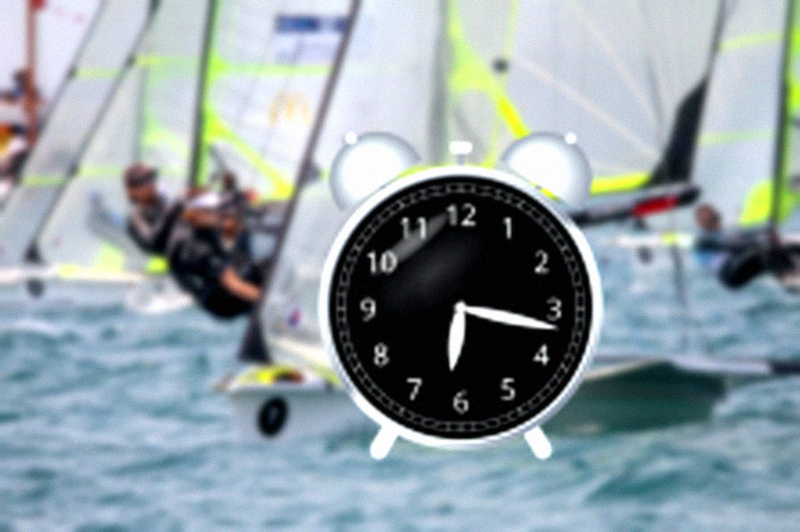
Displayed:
6.17
